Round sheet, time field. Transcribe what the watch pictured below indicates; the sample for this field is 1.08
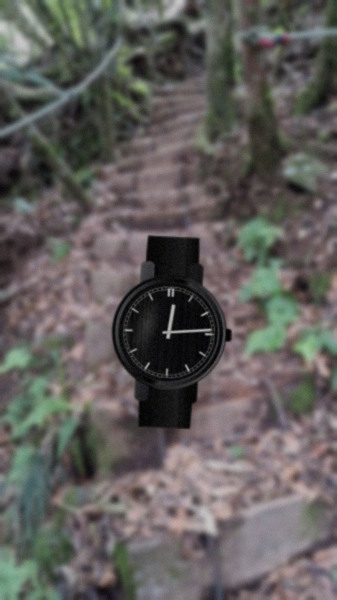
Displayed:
12.14
